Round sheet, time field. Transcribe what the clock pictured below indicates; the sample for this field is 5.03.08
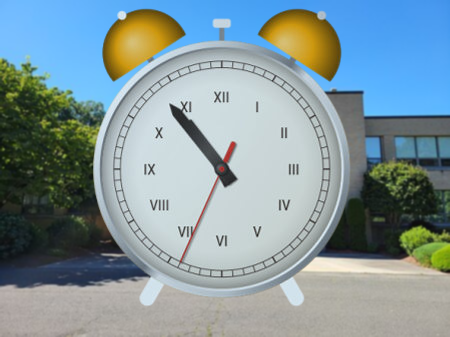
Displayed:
10.53.34
